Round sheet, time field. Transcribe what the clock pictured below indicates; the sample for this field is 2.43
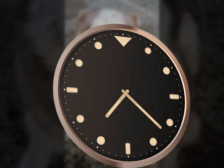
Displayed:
7.22
